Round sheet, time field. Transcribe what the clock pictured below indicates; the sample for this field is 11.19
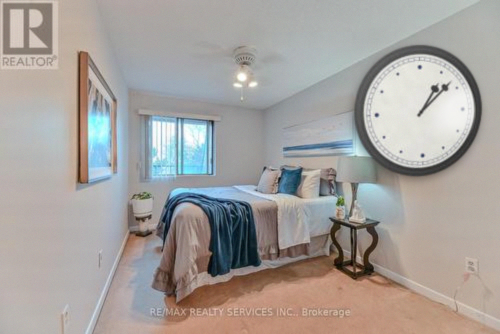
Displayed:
1.08
